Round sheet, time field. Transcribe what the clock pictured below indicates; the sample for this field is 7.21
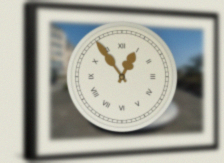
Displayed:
12.54
